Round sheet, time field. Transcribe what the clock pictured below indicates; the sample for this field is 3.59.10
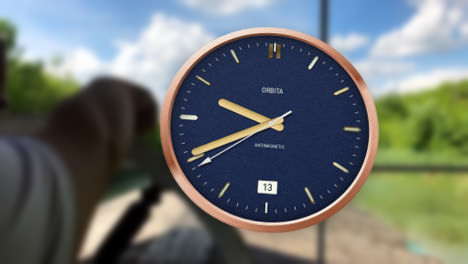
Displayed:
9.40.39
